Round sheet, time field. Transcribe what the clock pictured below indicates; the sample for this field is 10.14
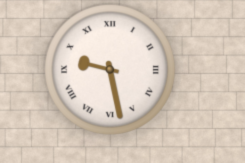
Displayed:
9.28
